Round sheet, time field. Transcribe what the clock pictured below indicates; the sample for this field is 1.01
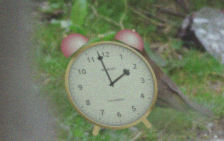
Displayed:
1.58
